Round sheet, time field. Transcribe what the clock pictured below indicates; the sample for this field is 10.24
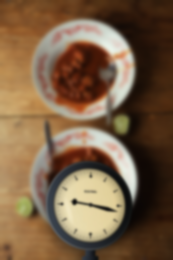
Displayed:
9.17
